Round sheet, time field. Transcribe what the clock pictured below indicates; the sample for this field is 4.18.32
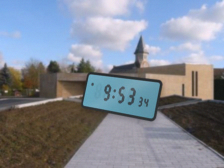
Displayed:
9.53.34
